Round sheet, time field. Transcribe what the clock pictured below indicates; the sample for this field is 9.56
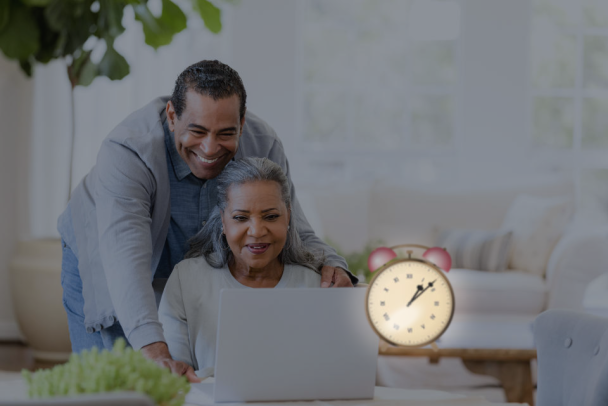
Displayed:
1.08
